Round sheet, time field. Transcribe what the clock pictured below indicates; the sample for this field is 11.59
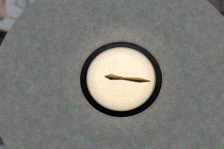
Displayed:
9.16
